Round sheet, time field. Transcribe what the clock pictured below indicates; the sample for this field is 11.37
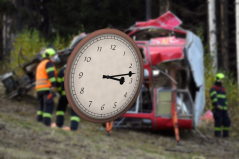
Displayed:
3.13
